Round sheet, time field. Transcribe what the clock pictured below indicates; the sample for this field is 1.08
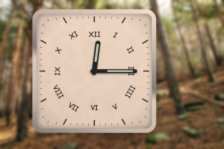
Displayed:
12.15
